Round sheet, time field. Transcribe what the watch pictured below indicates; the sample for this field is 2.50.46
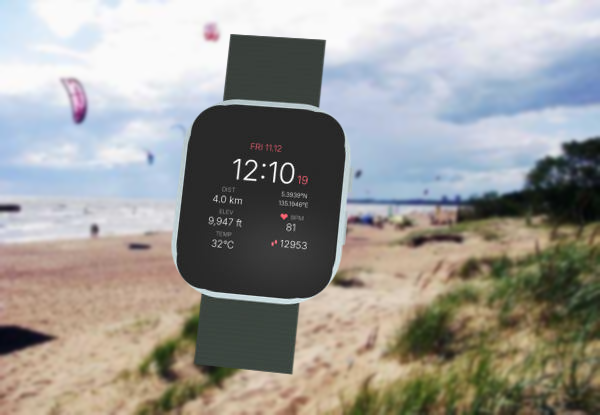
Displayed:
12.10.19
